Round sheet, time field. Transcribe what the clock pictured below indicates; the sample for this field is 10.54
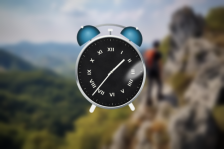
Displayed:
1.37
